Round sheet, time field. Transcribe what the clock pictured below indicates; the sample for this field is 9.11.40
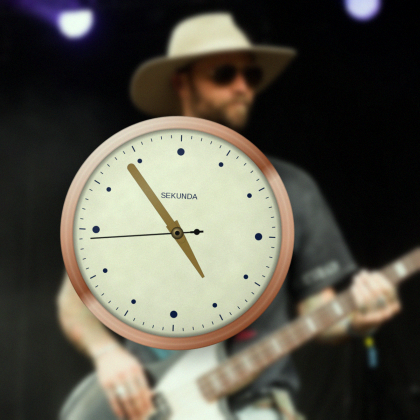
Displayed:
4.53.44
